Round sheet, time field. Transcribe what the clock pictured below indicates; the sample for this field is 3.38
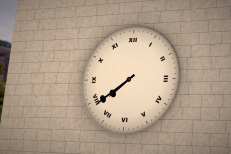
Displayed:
7.39
